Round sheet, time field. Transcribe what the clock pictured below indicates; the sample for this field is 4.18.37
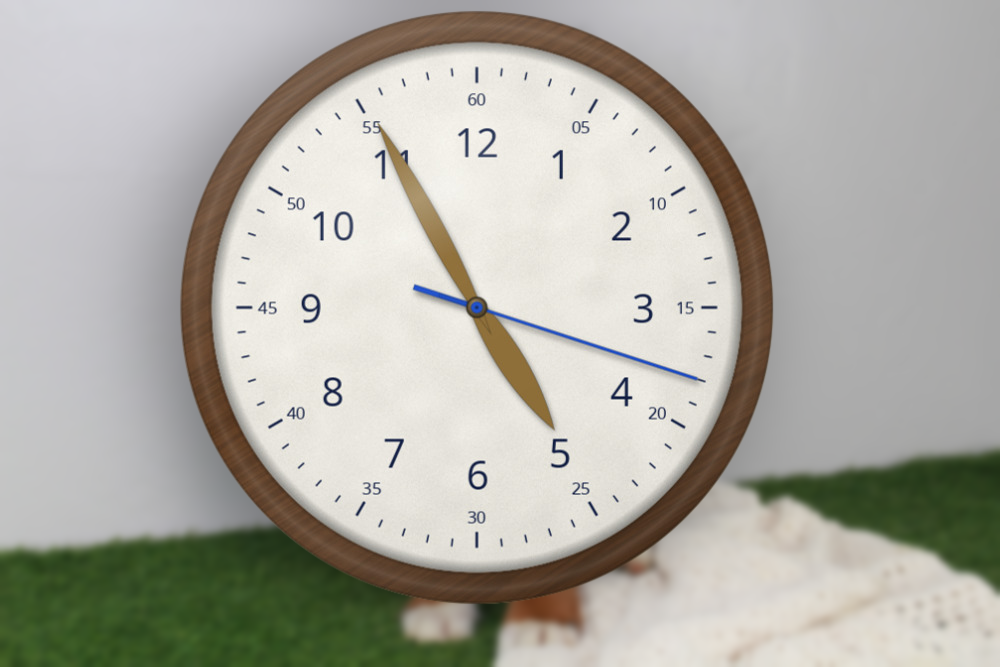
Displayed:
4.55.18
